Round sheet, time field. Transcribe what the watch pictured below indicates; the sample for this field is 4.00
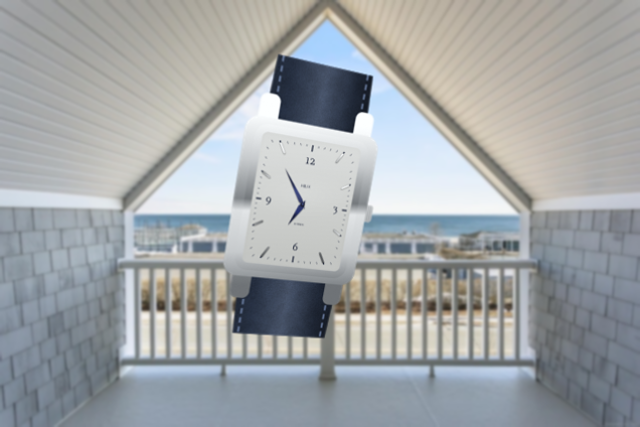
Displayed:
6.54
